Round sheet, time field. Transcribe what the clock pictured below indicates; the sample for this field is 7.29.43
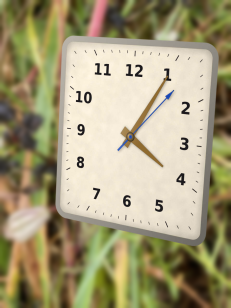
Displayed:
4.05.07
